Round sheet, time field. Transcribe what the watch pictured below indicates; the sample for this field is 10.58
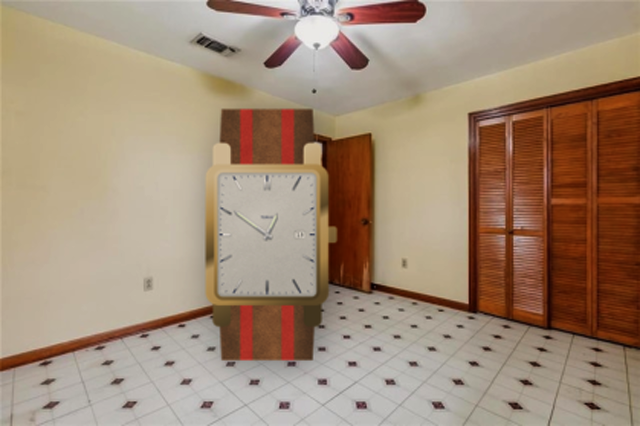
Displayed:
12.51
